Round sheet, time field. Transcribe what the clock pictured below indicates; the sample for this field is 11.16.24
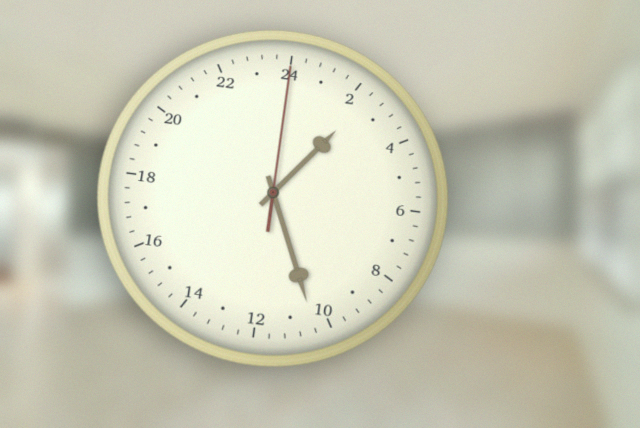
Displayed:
2.26.00
